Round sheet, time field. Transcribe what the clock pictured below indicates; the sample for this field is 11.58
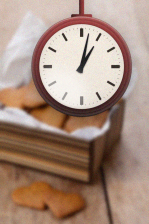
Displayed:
1.02
